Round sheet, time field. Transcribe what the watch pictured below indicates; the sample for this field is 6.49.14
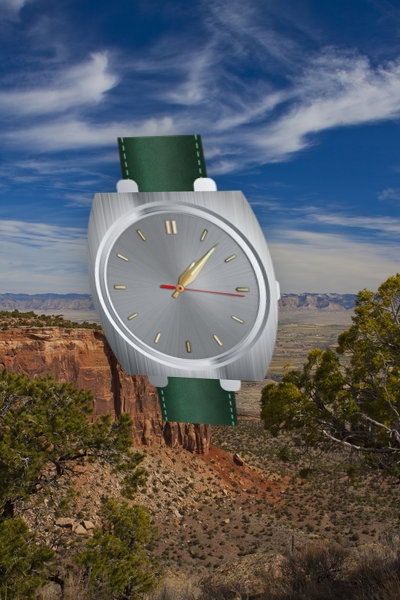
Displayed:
1.07.16
